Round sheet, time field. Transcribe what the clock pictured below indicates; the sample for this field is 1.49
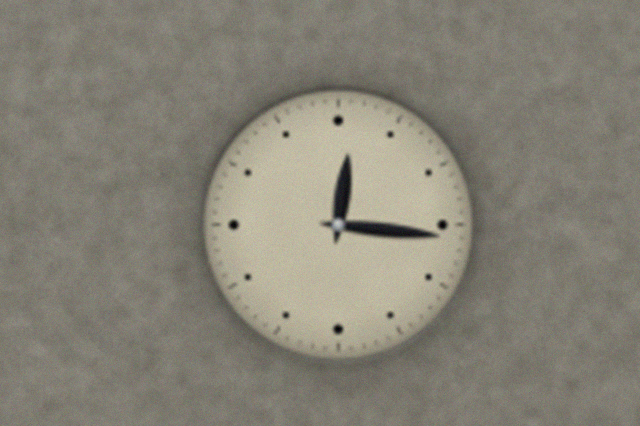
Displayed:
12.16
